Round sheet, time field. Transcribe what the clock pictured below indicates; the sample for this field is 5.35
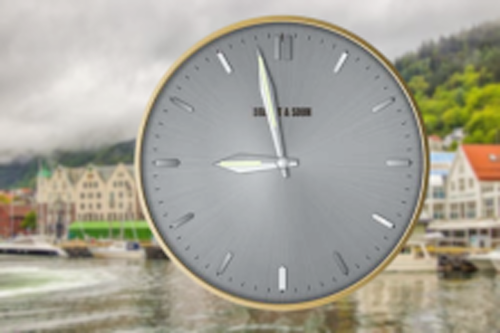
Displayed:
8.58
